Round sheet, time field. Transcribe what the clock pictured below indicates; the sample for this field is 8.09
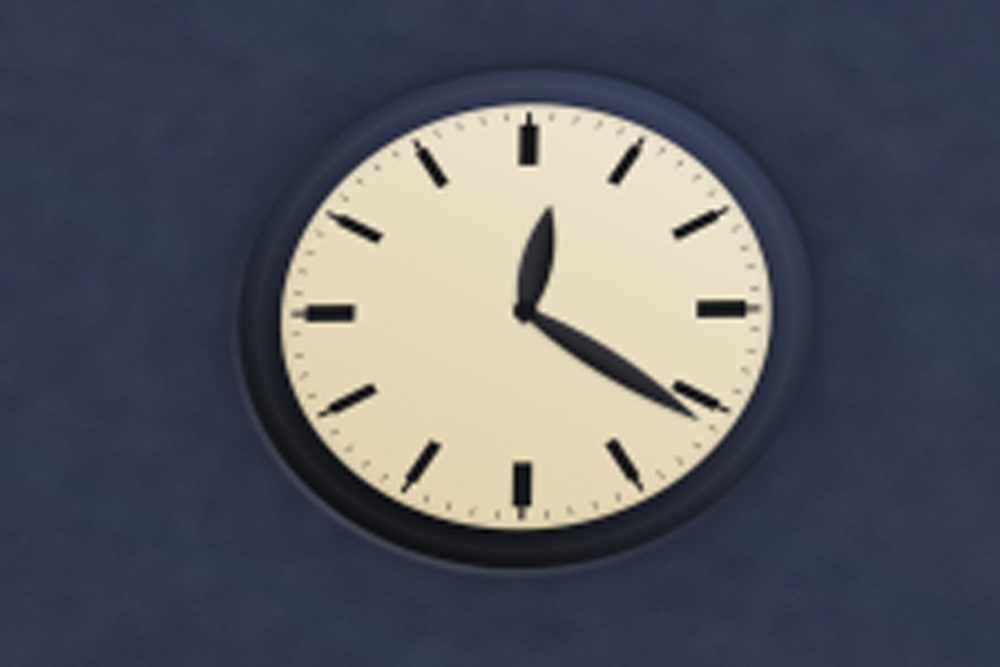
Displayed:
12.21
